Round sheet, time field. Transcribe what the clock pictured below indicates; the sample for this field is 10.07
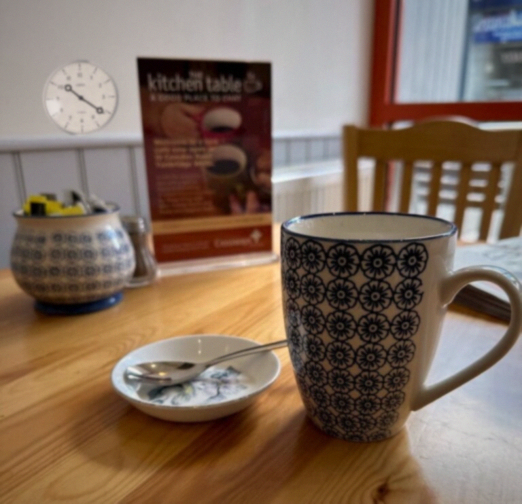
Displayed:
10.21
